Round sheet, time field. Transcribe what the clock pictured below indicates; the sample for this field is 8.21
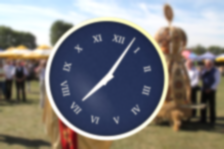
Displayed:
7.03
